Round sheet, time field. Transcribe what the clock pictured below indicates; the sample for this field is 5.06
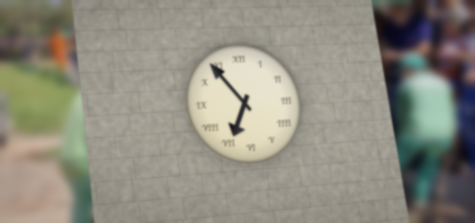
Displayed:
6.54
